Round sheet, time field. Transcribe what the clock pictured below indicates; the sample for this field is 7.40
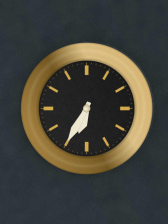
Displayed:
6.35
